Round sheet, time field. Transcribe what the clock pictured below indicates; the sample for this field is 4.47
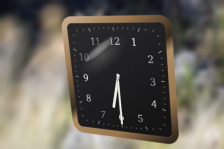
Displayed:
6.30
